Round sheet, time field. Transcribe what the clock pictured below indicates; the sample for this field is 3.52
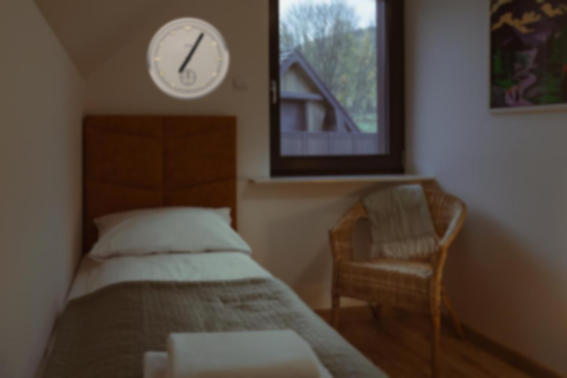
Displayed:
7.05
